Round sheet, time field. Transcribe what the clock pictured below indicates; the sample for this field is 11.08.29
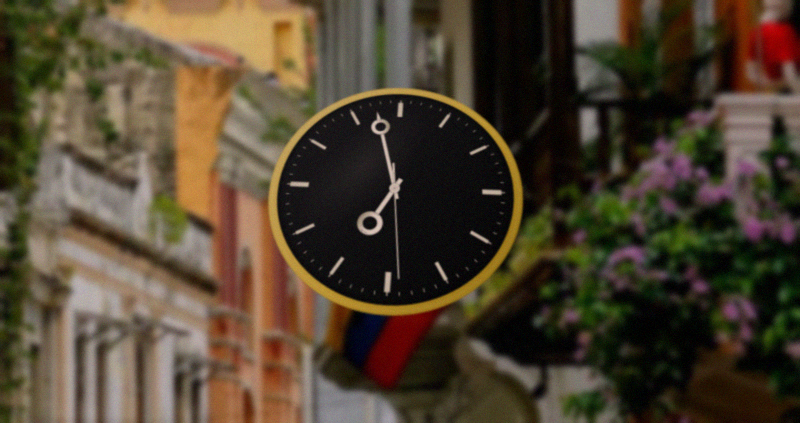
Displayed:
6.57.29
